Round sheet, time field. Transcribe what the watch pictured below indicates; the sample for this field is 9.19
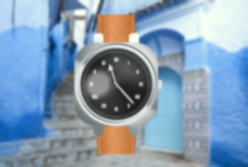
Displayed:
11.23
